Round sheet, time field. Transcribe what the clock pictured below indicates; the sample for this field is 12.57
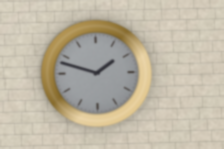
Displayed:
1.48
